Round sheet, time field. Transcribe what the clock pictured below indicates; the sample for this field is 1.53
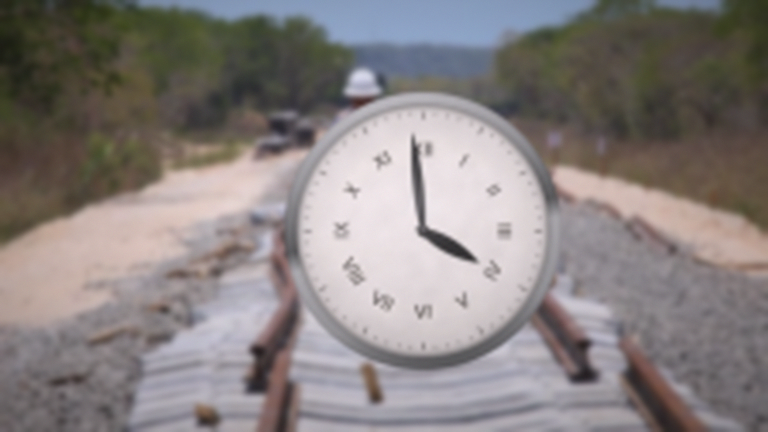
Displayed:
3.59
